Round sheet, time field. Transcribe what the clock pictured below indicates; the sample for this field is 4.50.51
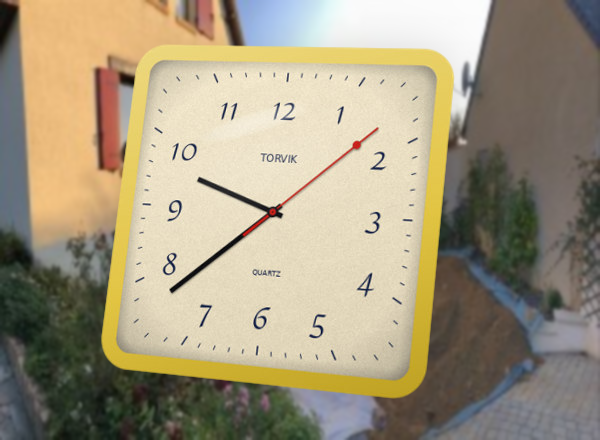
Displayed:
9.38.08
